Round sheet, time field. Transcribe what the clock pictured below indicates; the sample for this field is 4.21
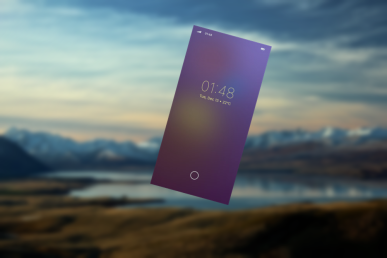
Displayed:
1.48
